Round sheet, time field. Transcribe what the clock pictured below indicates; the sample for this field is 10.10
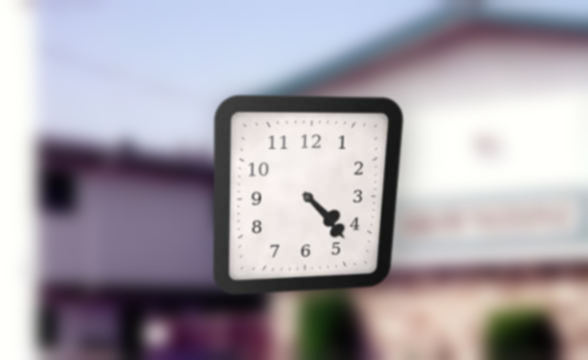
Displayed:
4.23
